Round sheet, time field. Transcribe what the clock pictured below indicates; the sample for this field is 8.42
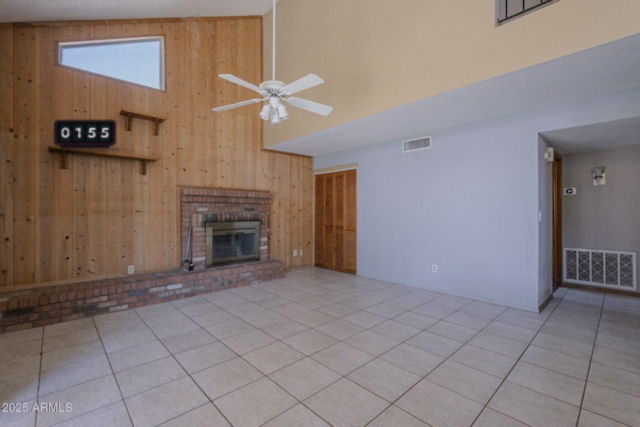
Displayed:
1.55
